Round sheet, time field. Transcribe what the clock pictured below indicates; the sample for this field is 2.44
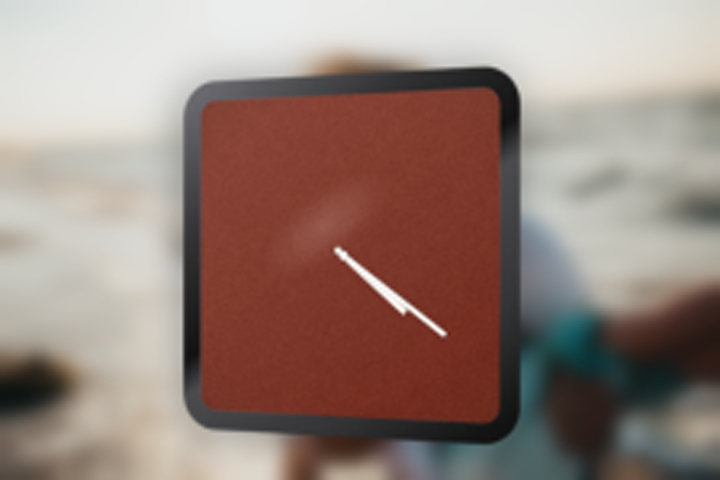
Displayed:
4.21
